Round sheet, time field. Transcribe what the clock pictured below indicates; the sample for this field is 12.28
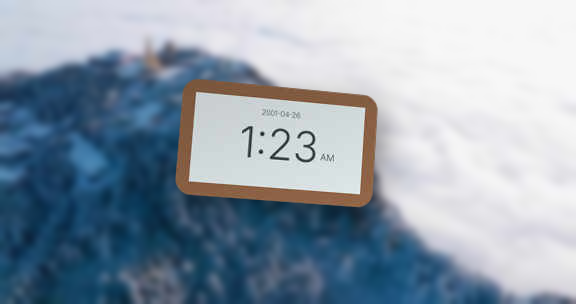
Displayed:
1.23
